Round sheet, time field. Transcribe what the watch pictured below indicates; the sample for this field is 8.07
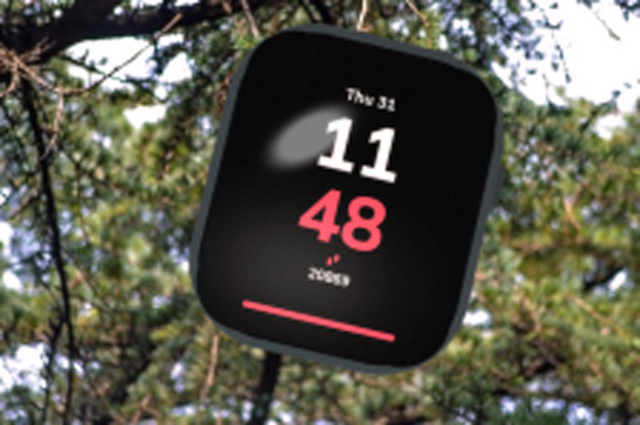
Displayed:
11.48
